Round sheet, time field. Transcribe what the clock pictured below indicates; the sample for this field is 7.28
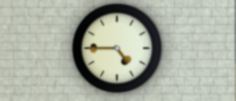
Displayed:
4.45
